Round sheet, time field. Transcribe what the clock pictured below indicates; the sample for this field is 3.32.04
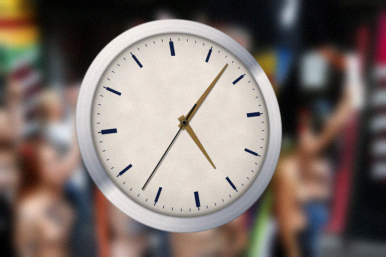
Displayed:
5.07.37
